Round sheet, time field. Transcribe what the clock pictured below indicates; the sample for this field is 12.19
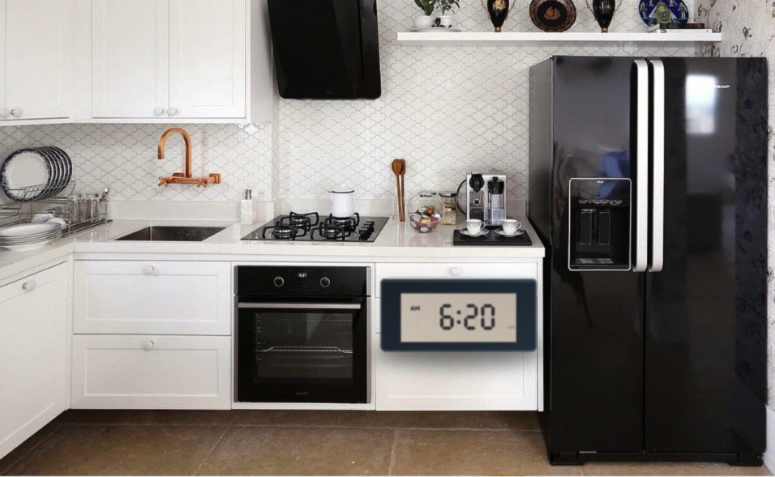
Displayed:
6.20
